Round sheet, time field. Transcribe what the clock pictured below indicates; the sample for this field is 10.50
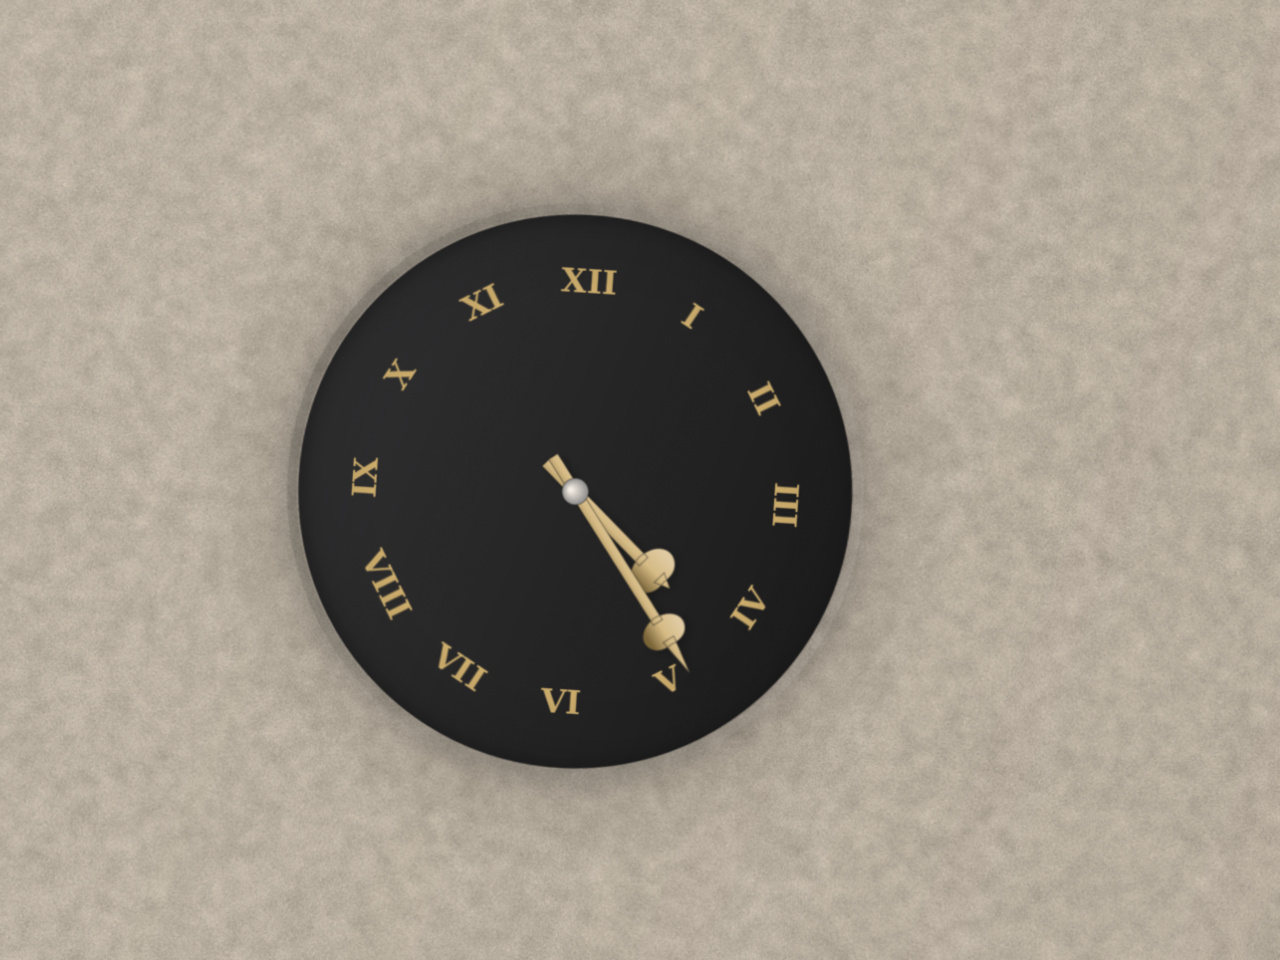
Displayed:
4.24
